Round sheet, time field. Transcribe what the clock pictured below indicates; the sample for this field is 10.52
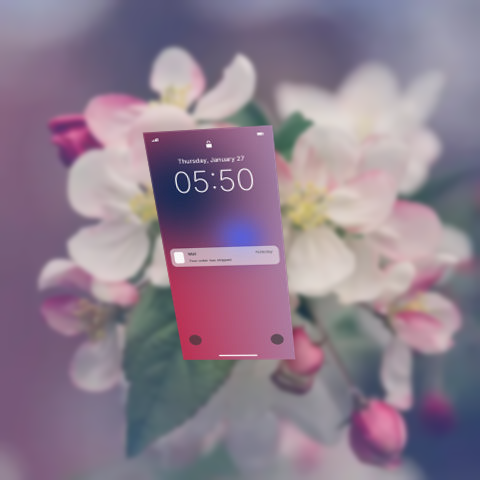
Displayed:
5.50
